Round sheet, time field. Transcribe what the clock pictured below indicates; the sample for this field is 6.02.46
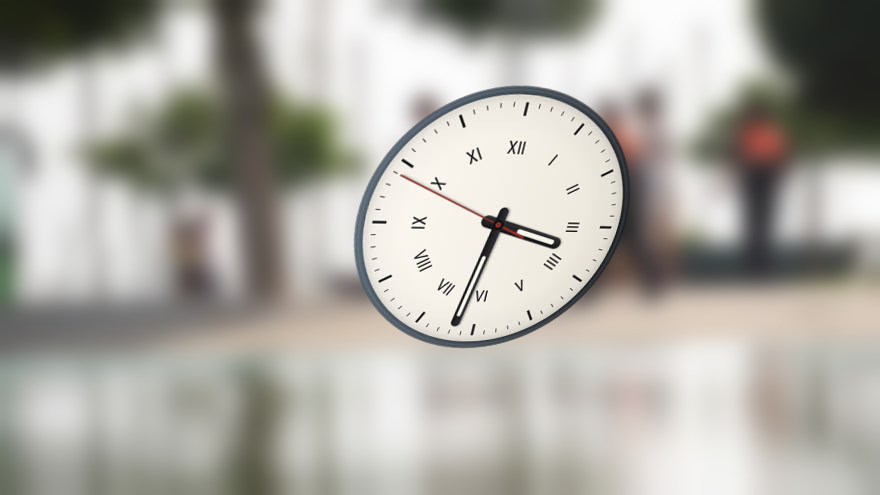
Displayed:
3.31.49
